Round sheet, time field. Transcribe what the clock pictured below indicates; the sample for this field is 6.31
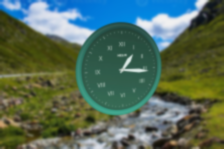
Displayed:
1.16
